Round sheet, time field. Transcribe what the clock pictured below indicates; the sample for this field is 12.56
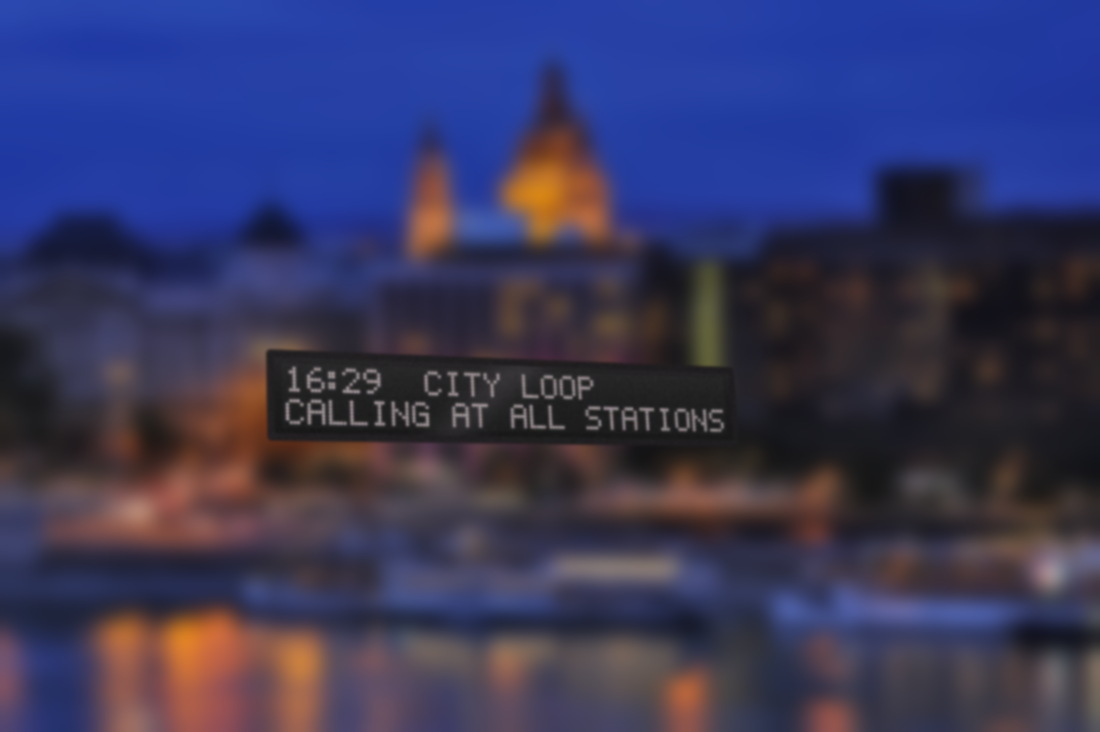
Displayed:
16.29
